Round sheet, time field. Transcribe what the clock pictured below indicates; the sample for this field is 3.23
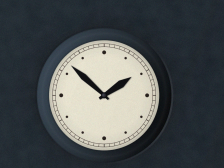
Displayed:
1.52
